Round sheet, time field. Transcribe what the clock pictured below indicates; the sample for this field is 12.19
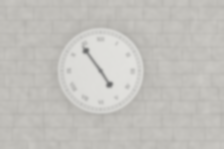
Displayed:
4.54
